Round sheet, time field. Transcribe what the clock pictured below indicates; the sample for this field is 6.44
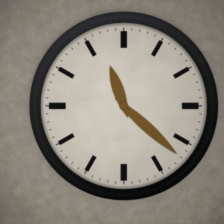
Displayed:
11.22
